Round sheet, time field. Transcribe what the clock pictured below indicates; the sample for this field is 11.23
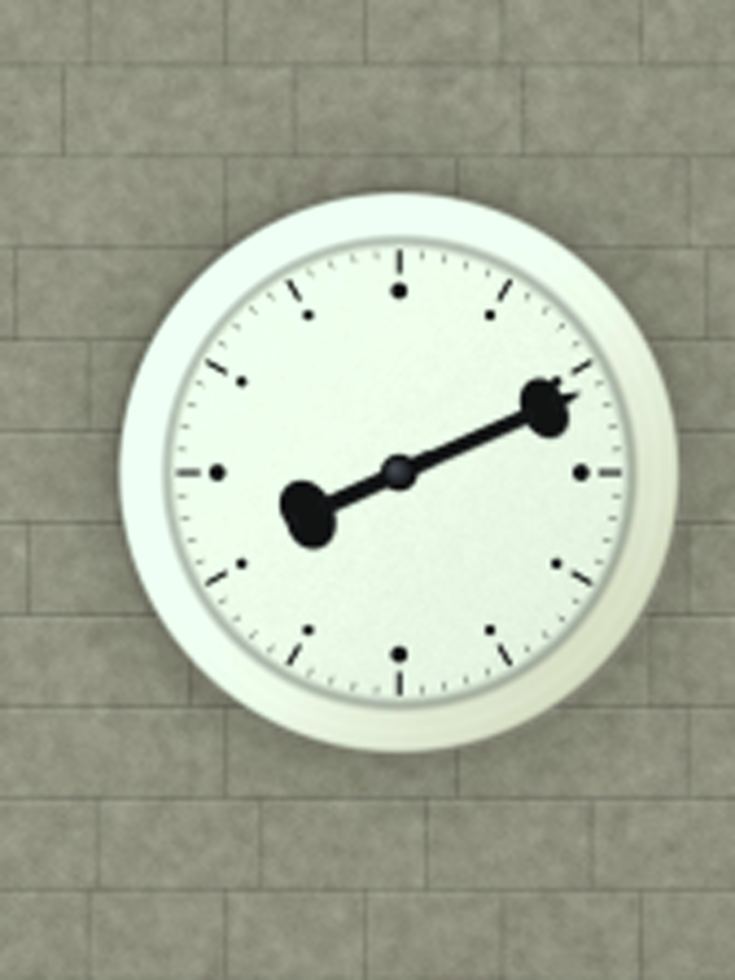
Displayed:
8.11
